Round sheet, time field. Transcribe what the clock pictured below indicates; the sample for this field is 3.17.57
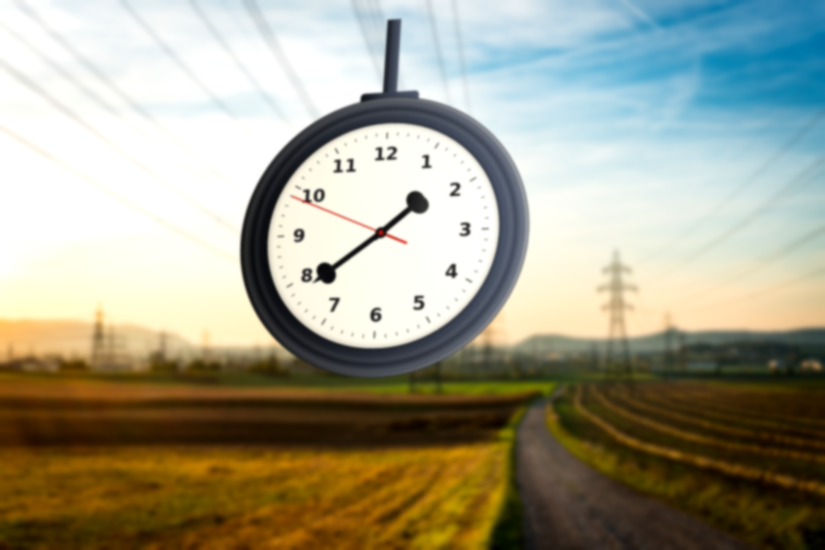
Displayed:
1.38.49
